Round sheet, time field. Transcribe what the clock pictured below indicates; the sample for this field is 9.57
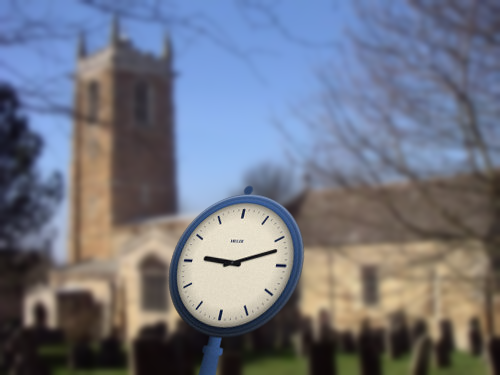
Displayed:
9.12
